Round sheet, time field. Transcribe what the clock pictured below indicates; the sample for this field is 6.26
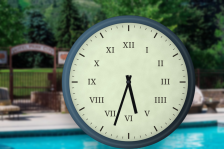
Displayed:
5.33
